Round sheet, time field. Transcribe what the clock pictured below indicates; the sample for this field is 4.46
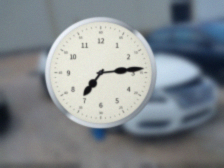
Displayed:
7.14
